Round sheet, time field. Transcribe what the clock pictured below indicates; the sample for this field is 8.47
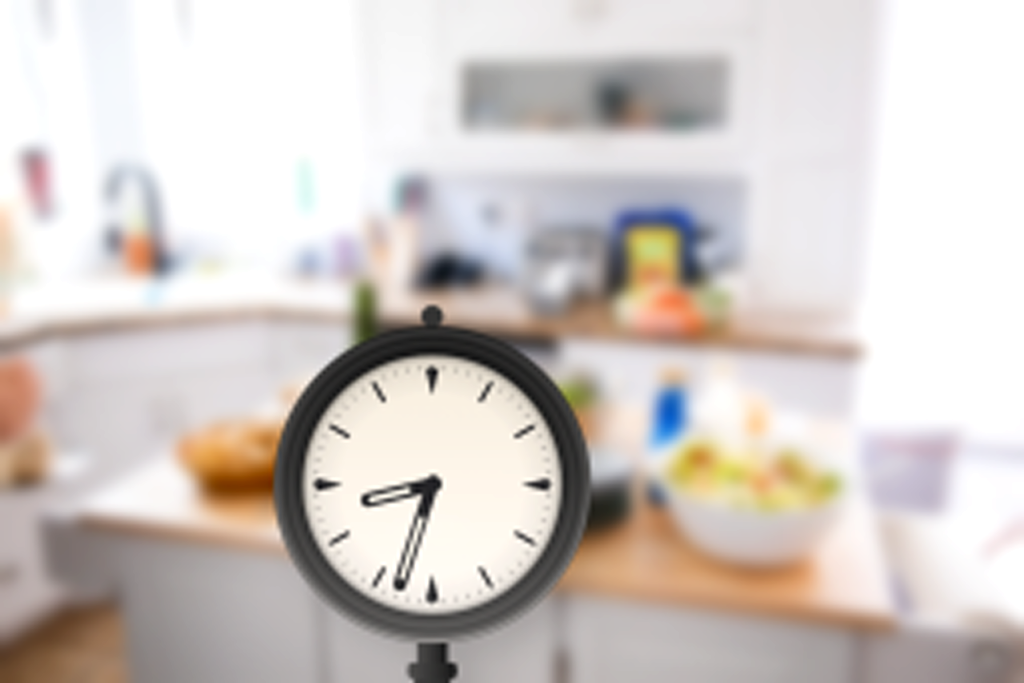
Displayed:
8.33
